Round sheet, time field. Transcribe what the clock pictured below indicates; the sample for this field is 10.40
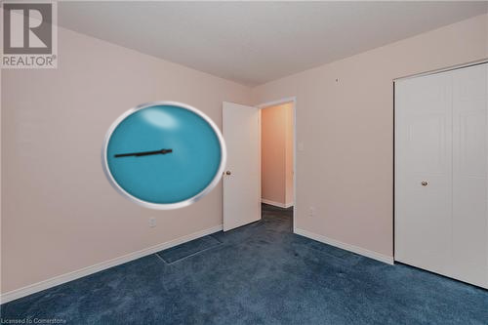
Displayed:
8.44
